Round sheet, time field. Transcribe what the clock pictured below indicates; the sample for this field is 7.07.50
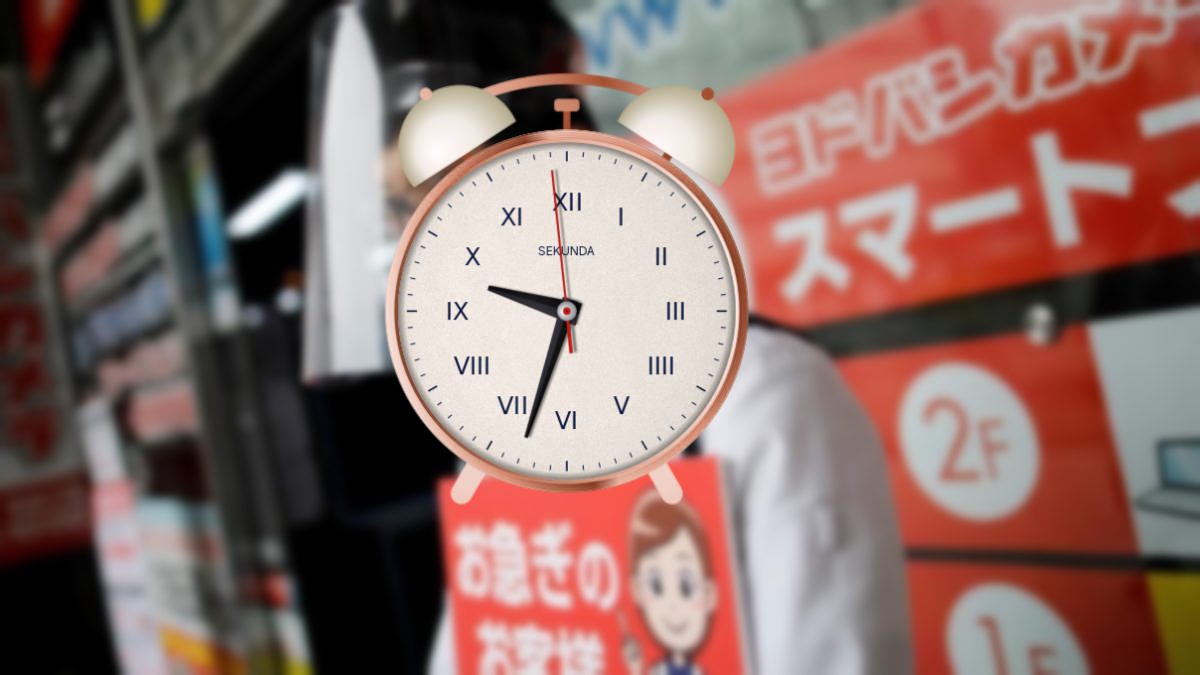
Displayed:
9.32.59
